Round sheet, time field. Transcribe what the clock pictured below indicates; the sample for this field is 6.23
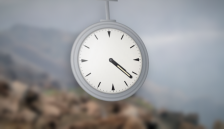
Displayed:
4.22
